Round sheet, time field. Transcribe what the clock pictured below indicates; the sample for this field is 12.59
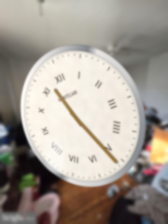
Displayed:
11.26
